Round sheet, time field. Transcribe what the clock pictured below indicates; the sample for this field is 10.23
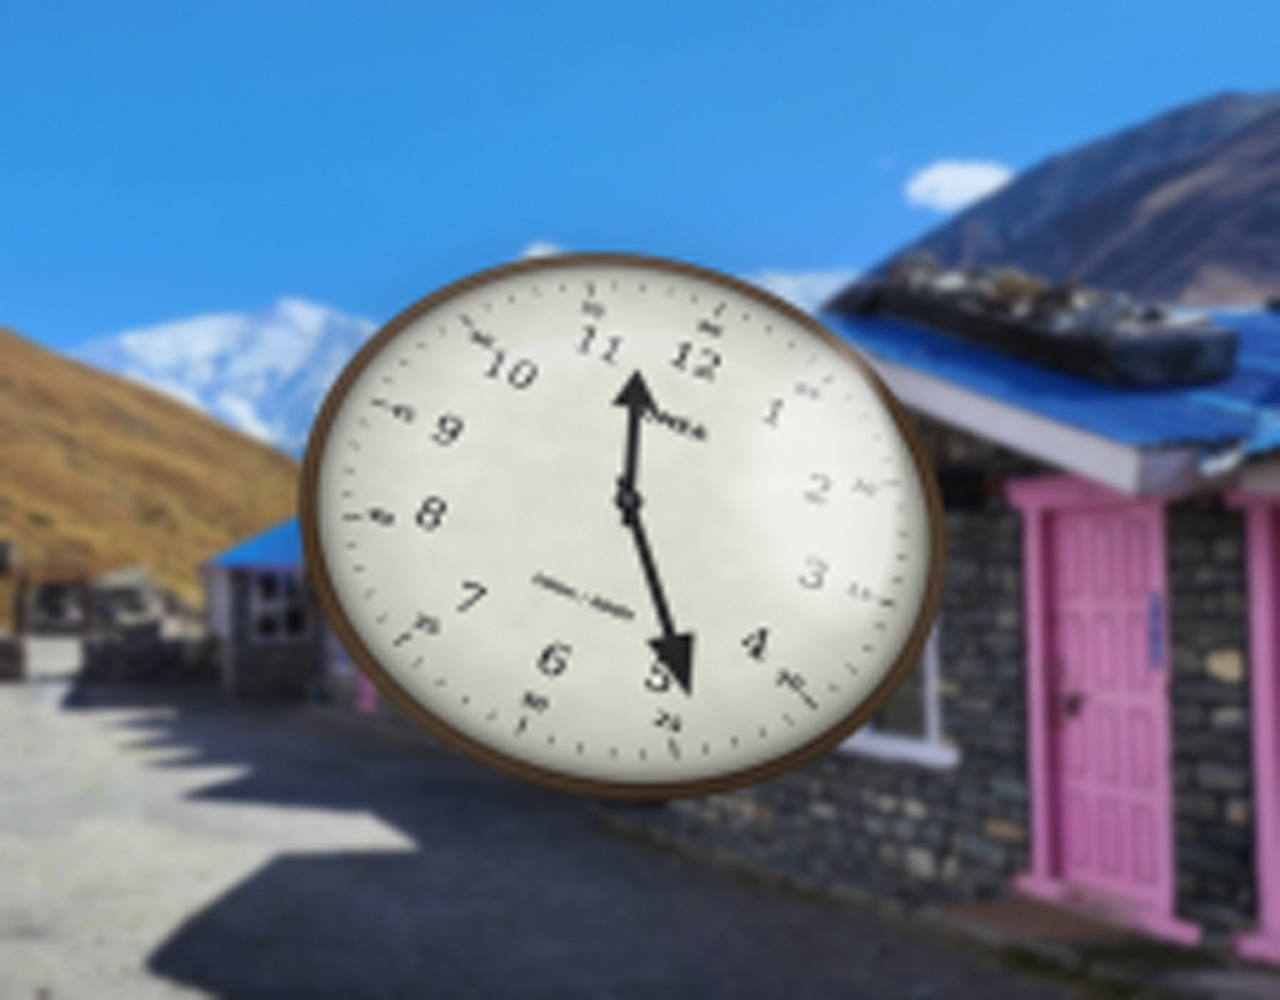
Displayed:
11.24
